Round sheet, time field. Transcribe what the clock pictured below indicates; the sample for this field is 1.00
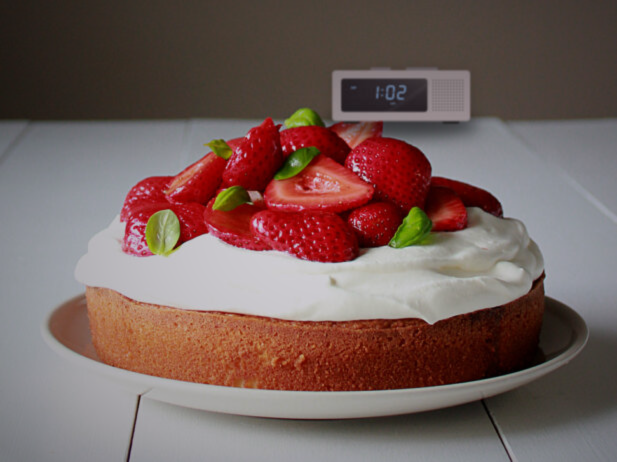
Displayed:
1.02
